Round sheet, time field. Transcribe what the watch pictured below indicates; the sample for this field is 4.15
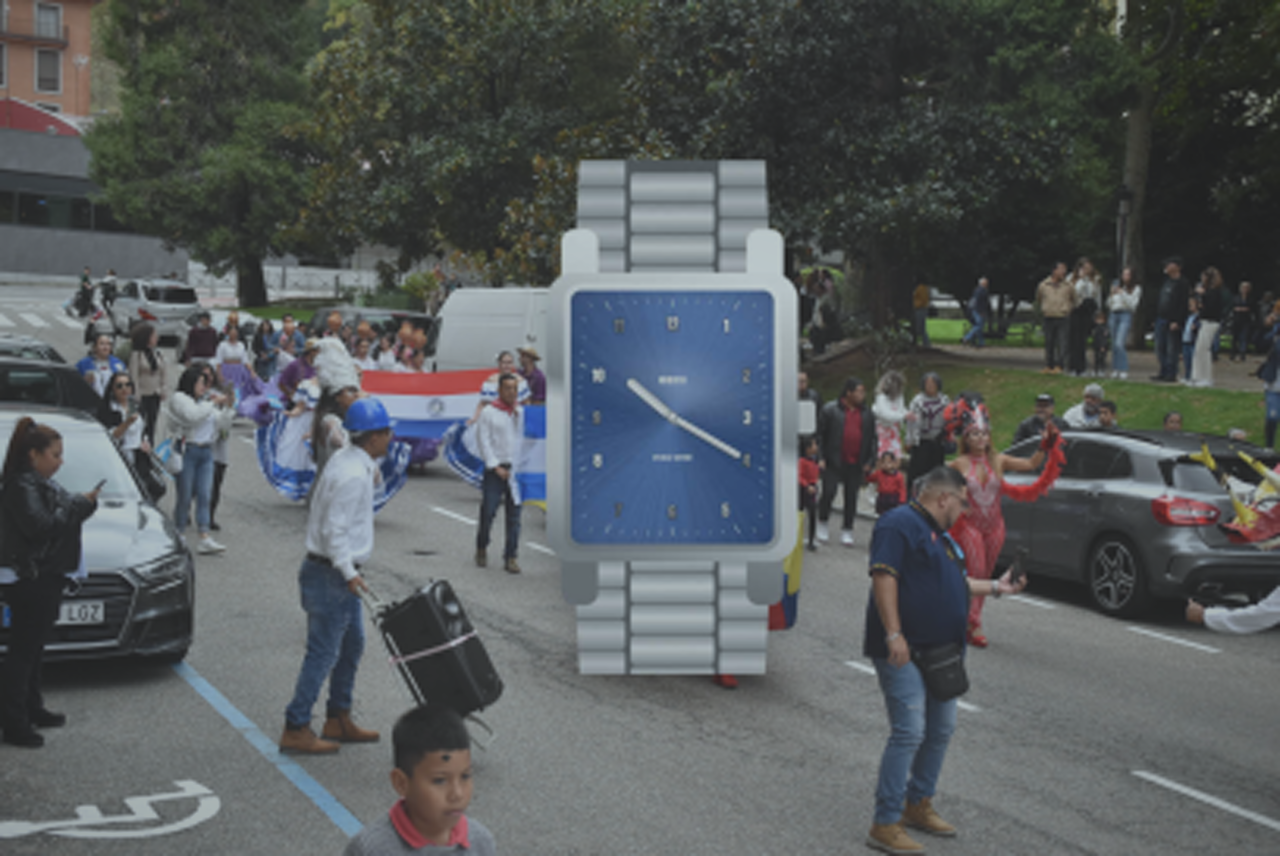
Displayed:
10.20
